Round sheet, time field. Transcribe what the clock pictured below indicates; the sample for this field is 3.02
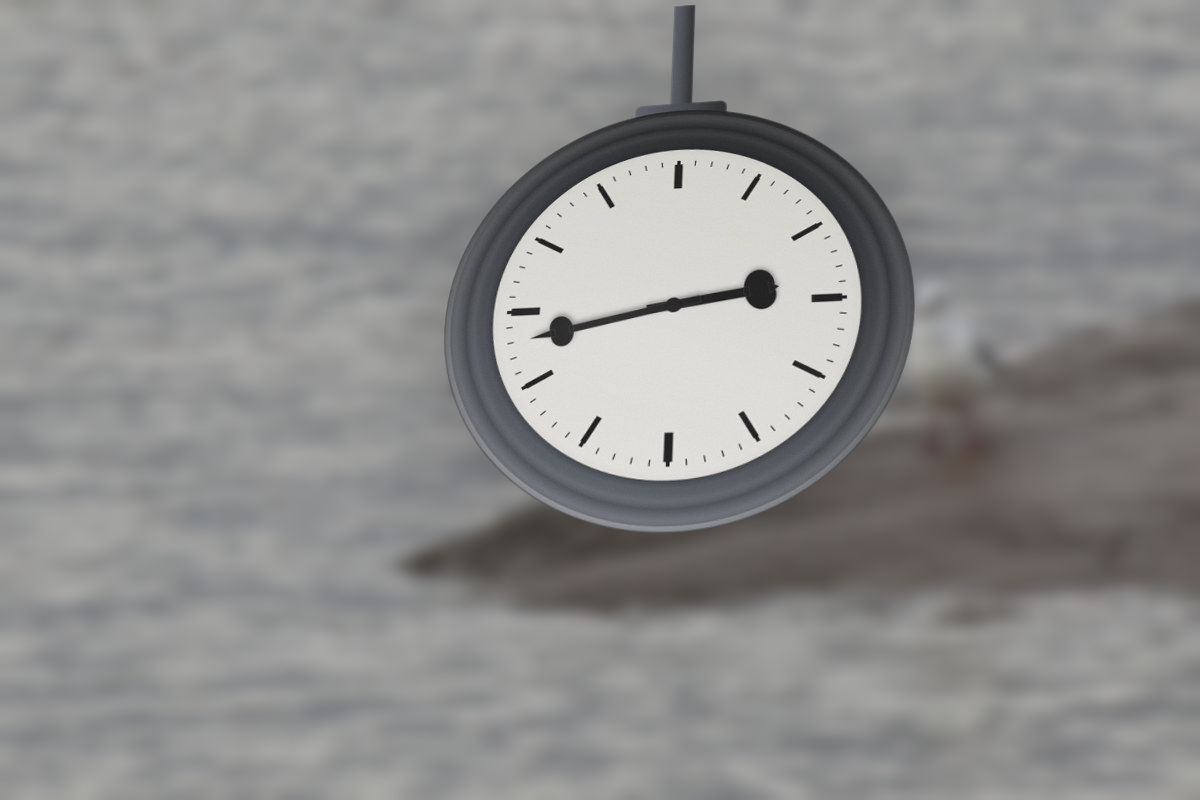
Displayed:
2.43
